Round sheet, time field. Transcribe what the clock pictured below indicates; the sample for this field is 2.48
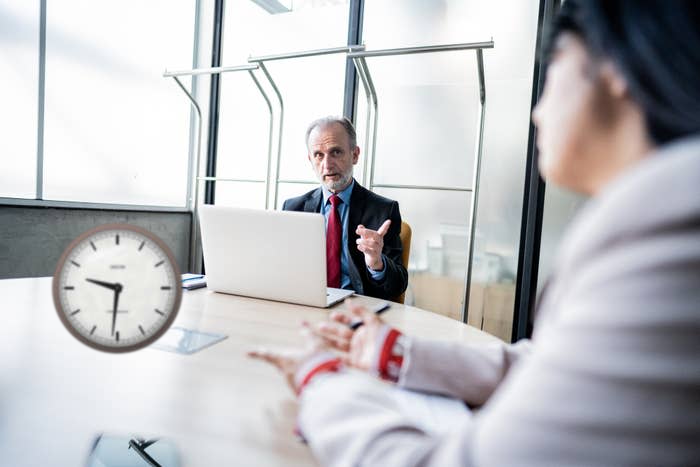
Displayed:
9.31
